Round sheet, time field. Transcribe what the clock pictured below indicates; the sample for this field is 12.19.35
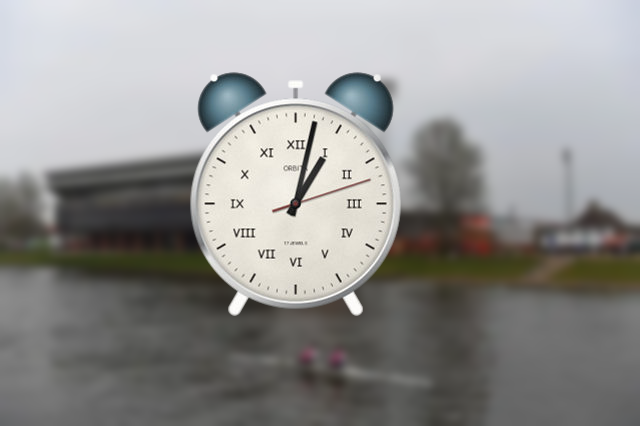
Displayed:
1.02.12
